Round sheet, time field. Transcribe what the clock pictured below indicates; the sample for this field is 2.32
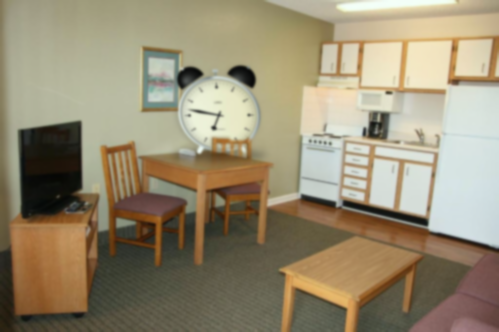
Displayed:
6.47
